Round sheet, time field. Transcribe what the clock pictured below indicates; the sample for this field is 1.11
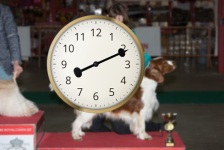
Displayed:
8.11
